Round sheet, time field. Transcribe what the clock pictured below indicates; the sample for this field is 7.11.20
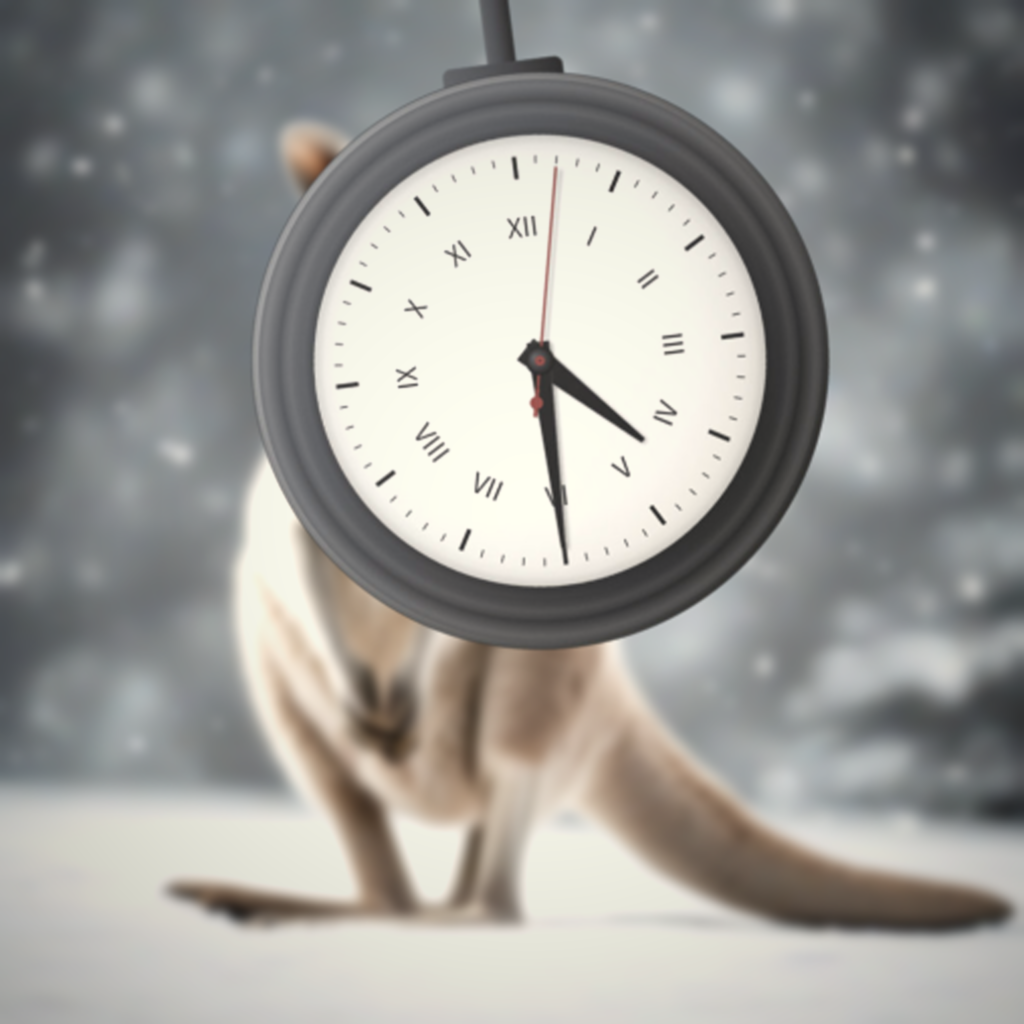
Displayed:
4.30.02
